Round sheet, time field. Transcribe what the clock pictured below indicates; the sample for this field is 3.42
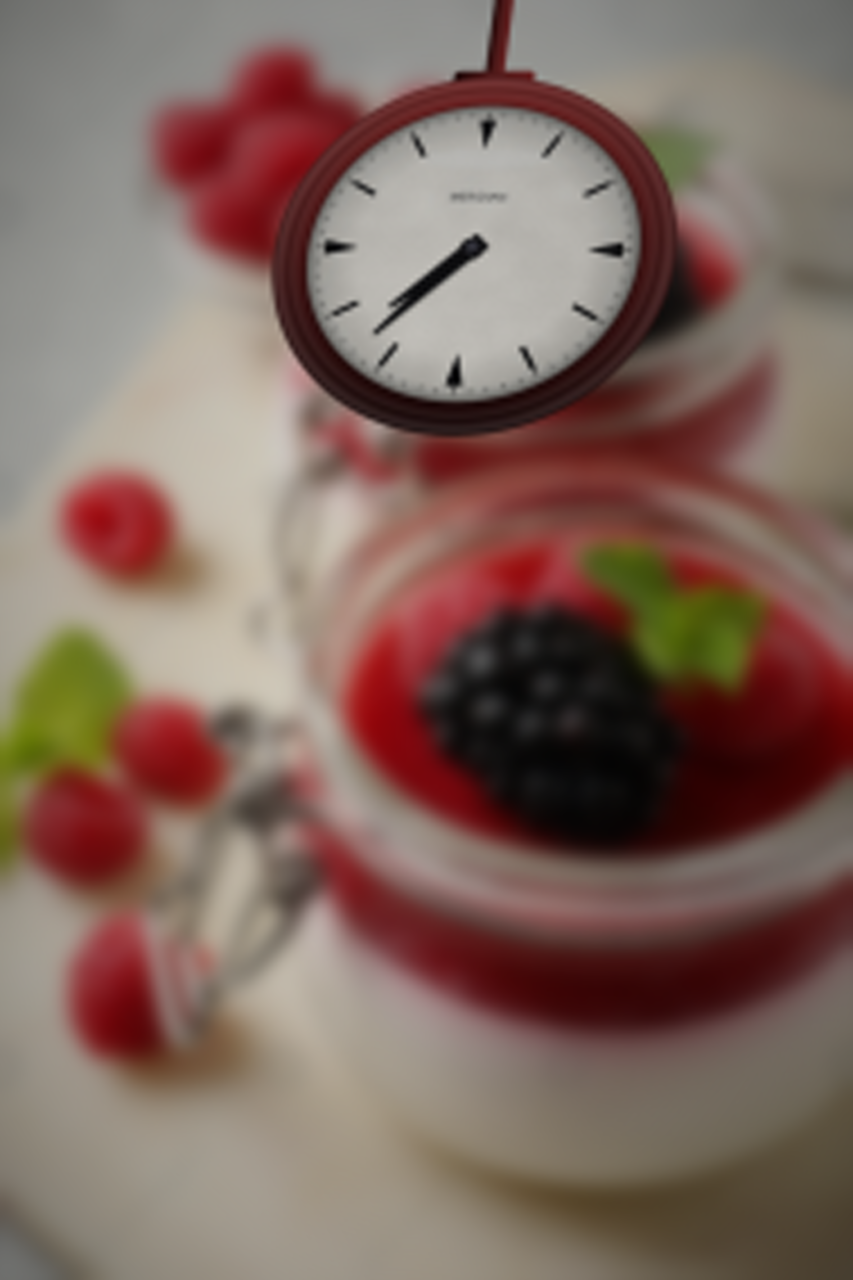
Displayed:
7.37
